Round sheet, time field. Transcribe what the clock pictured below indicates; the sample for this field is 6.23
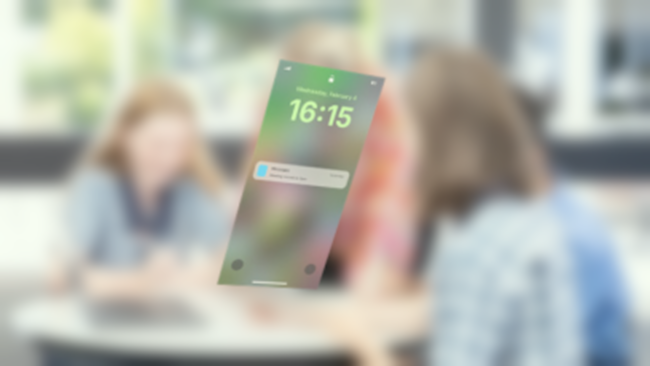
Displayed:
16.15
